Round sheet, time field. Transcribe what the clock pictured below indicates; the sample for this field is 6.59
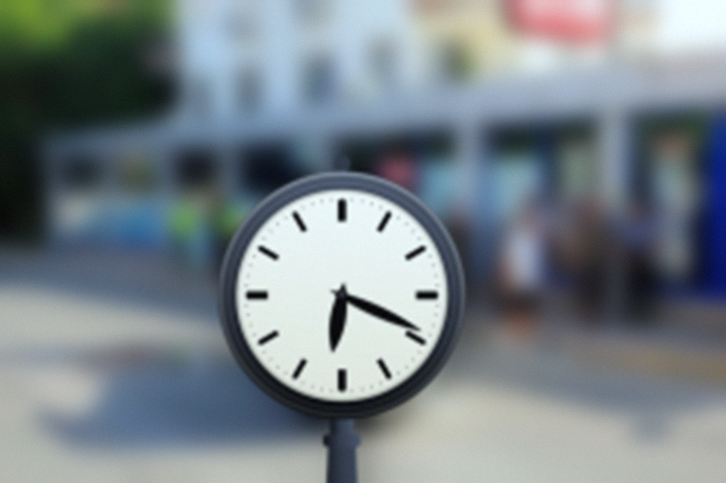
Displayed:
6.19
